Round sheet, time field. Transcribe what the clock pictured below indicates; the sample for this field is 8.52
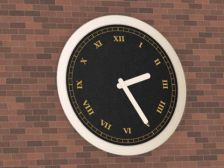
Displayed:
2.25
